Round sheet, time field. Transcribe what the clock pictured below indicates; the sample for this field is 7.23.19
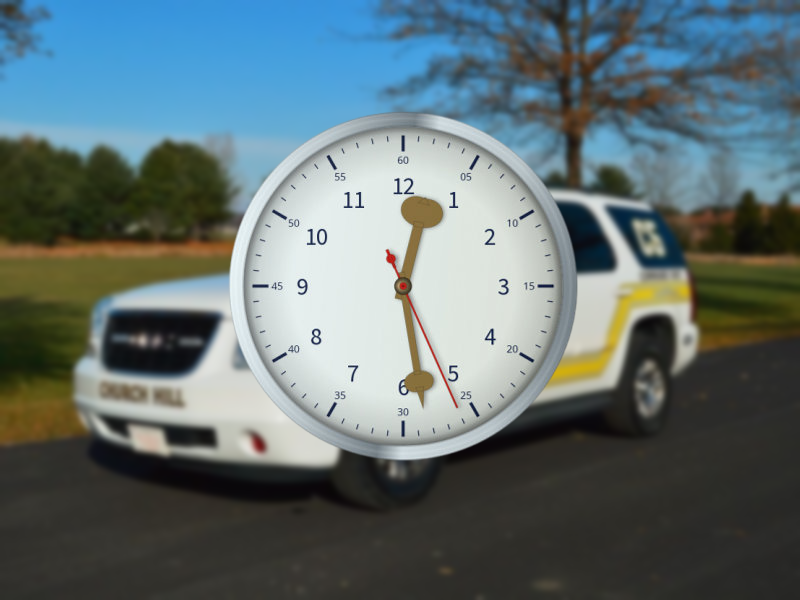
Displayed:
12.28.26
